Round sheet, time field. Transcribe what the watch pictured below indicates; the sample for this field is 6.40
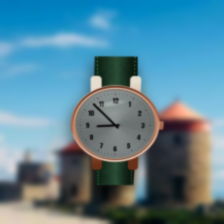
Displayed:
8.53
